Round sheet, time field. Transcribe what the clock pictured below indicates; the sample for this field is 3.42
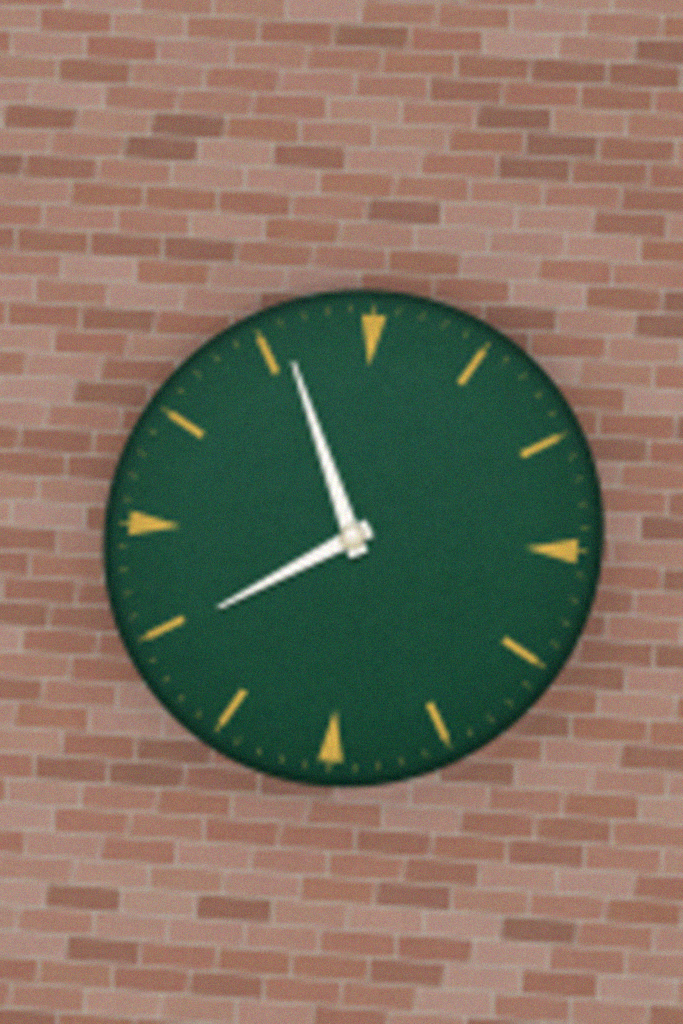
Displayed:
7.56
